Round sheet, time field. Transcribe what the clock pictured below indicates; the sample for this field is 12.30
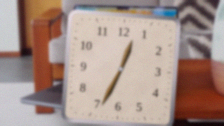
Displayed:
12.34
